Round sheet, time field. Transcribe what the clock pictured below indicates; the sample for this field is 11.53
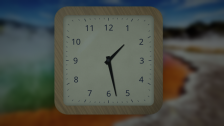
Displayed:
1.28
